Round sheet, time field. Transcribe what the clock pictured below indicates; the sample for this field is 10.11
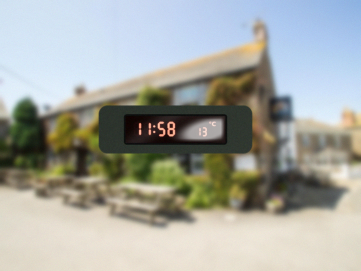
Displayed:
11.58
